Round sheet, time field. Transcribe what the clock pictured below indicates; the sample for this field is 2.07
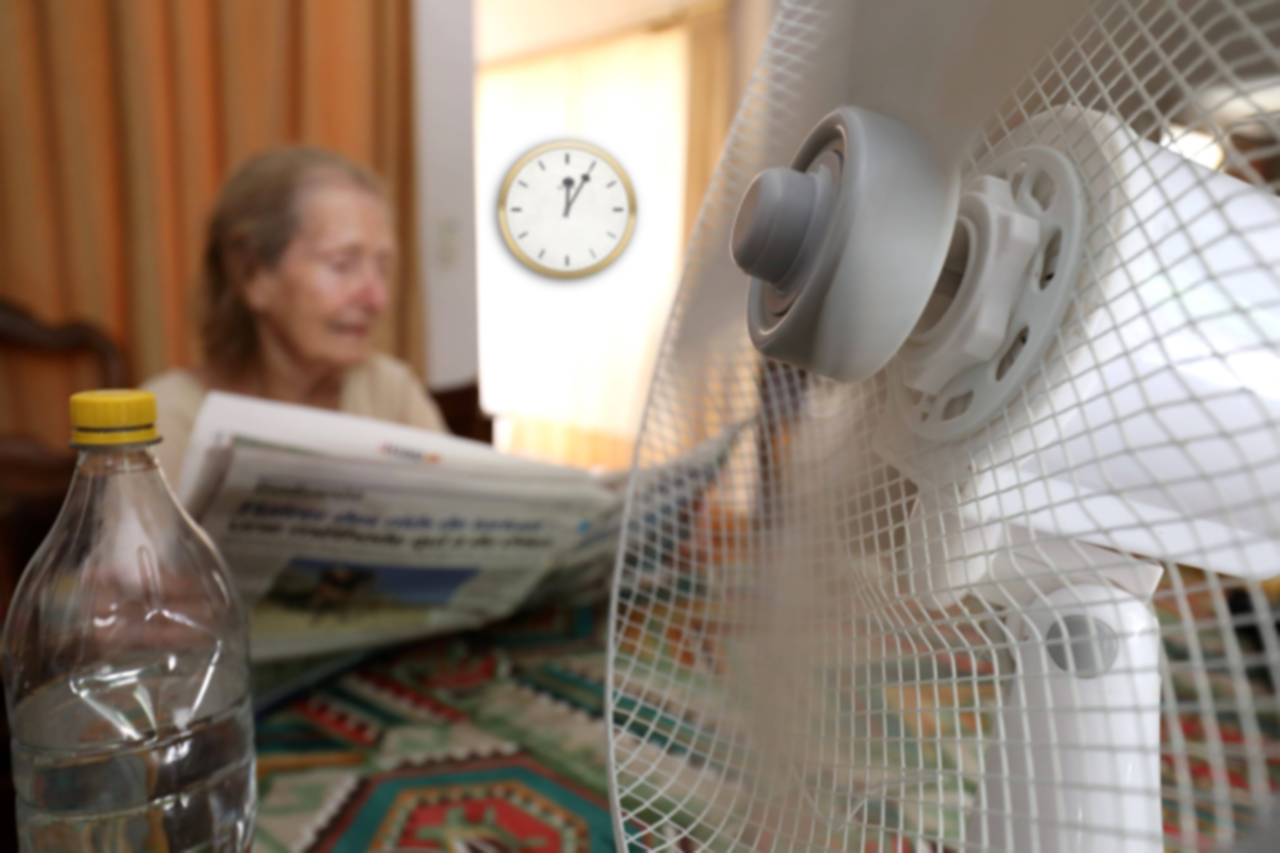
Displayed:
12.05
